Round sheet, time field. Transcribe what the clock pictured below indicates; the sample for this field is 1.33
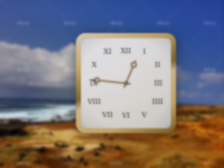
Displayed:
12.46
